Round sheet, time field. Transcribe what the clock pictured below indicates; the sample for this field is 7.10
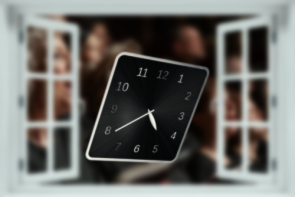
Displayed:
4.39
